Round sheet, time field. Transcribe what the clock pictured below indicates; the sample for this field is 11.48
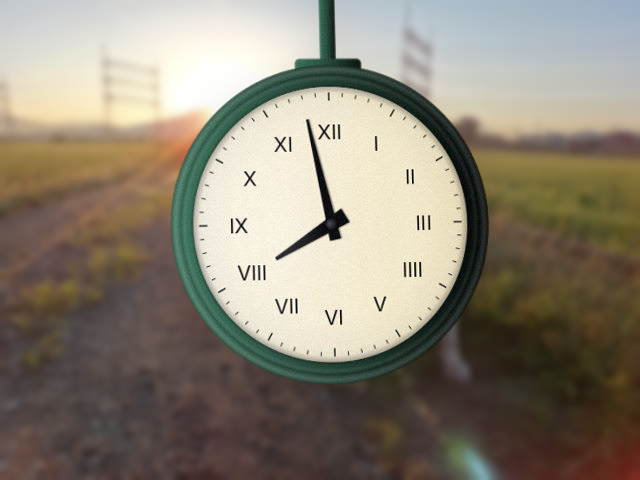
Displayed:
7.58
